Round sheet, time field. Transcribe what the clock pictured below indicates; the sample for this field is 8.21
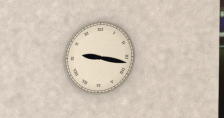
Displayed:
9.17
